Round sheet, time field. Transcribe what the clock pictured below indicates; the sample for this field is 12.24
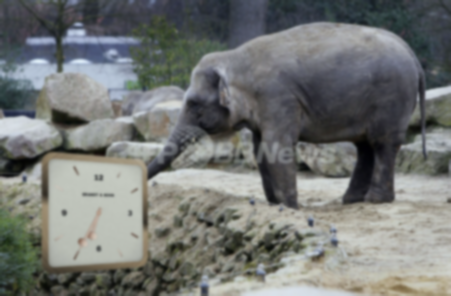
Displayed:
6.35
